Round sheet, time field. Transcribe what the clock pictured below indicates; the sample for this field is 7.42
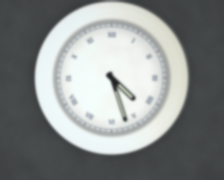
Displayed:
4.27
